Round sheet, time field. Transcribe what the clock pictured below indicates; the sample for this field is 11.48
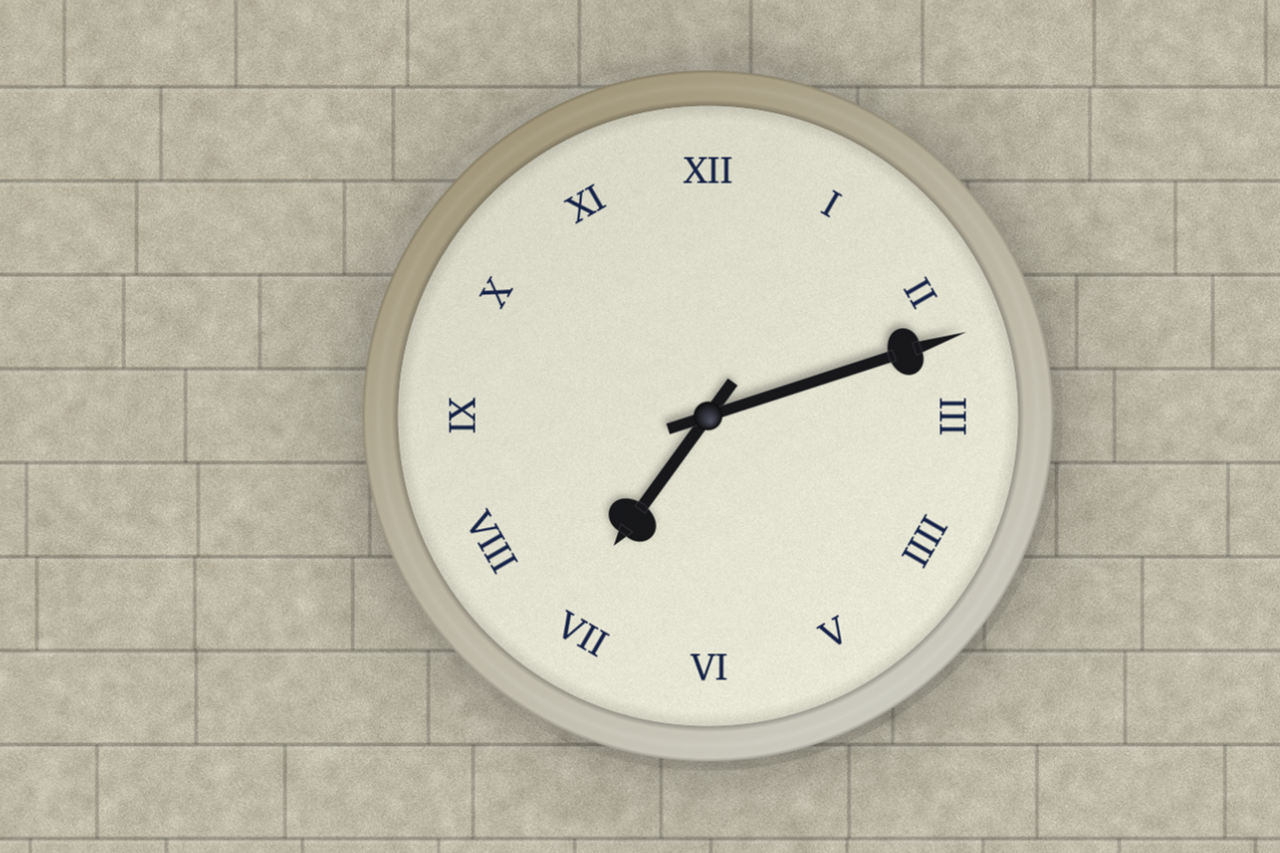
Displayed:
7.12
